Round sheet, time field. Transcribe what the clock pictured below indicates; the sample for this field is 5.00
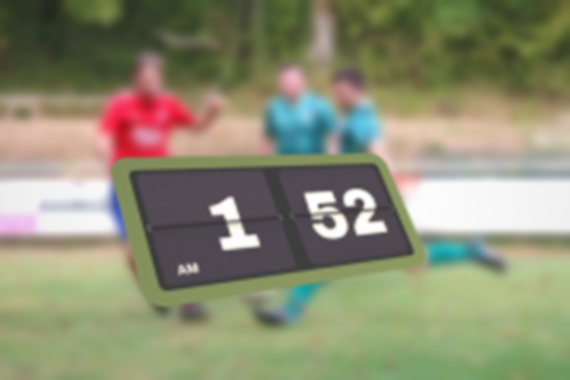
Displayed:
1.52
